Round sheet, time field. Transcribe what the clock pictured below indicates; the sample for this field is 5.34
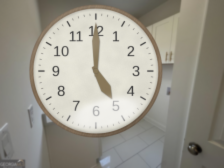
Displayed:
5.00
